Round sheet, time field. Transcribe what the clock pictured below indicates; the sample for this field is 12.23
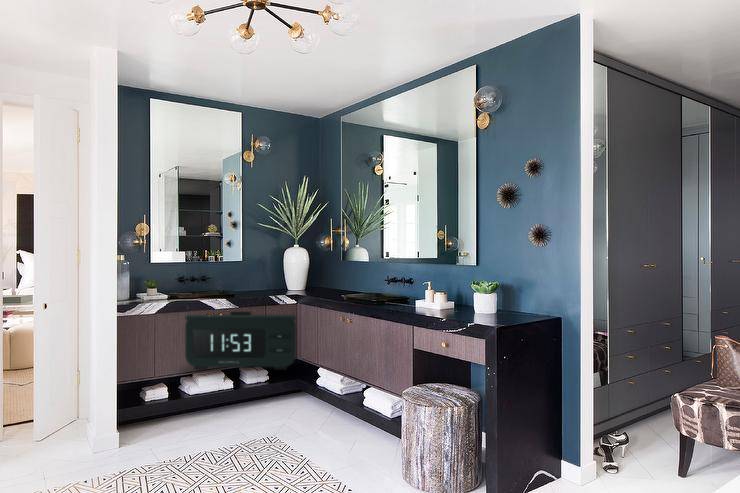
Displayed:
11.53
